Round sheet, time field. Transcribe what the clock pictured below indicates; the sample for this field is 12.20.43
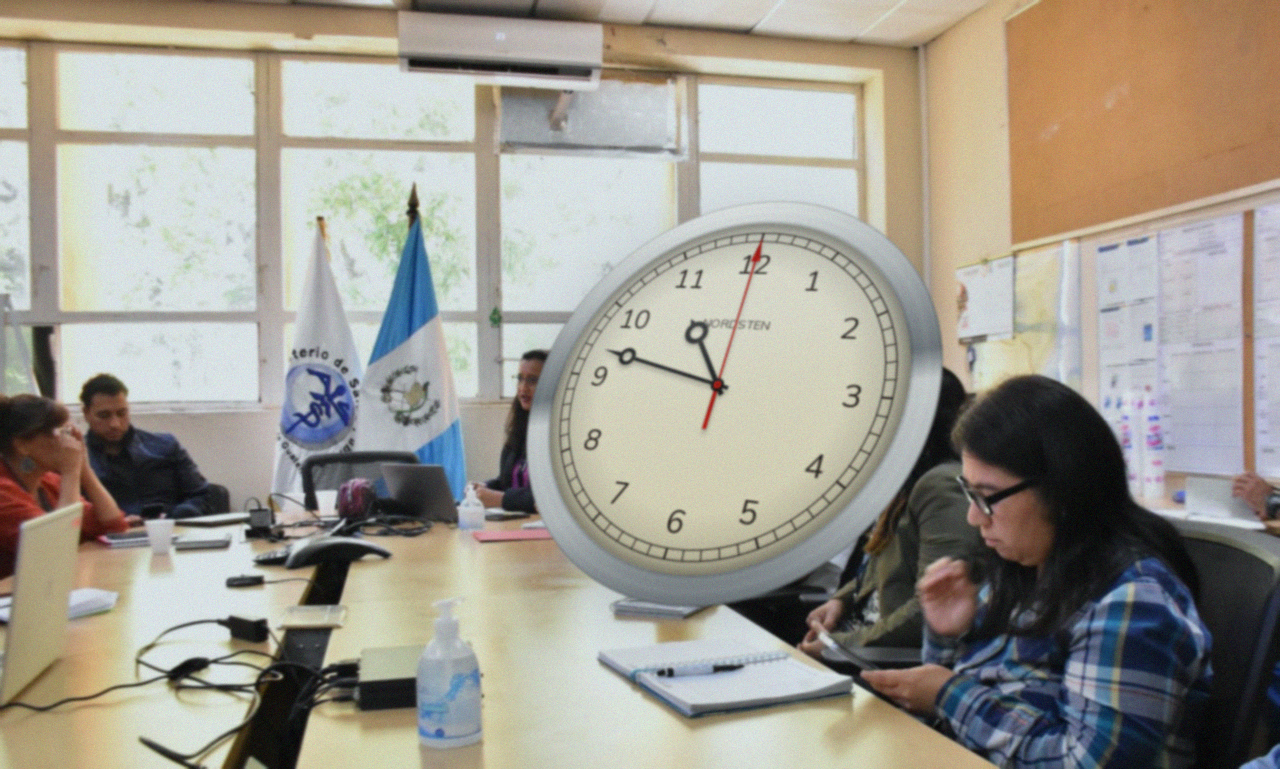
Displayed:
10.47.00
